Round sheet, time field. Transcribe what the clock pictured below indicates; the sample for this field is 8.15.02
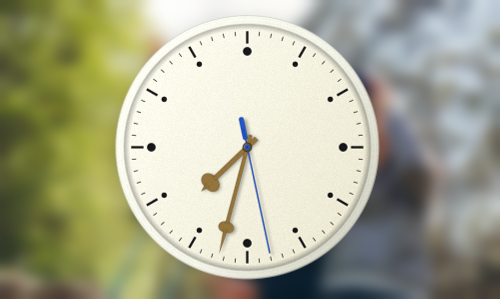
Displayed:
7.32.28
